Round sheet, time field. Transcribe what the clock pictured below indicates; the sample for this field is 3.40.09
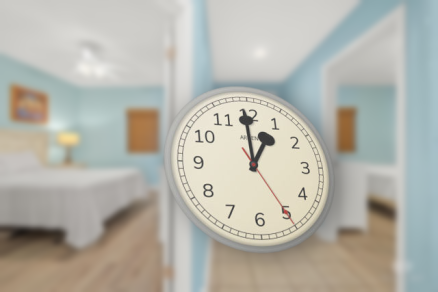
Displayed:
12.59.25
